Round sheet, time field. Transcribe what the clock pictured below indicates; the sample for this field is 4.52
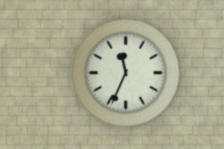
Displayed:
11.34
